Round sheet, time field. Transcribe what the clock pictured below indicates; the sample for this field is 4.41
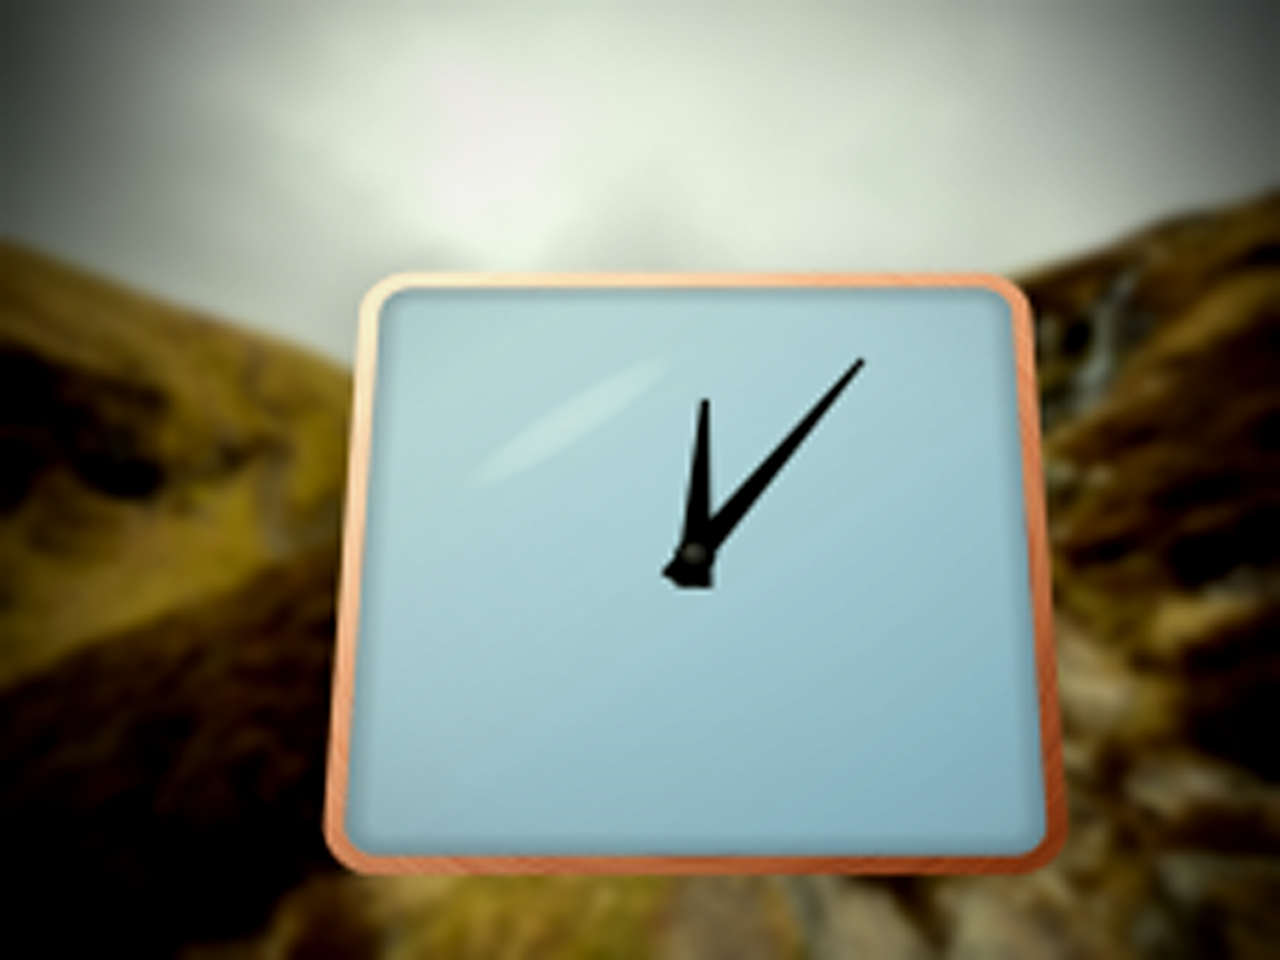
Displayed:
12.06
